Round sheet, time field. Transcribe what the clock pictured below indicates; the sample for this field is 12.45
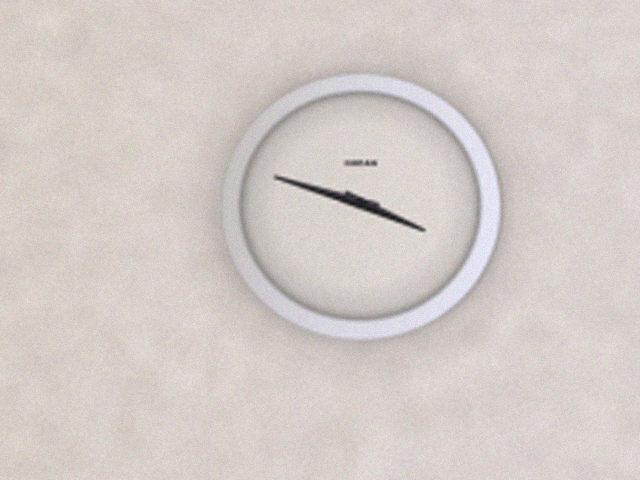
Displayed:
3.48
